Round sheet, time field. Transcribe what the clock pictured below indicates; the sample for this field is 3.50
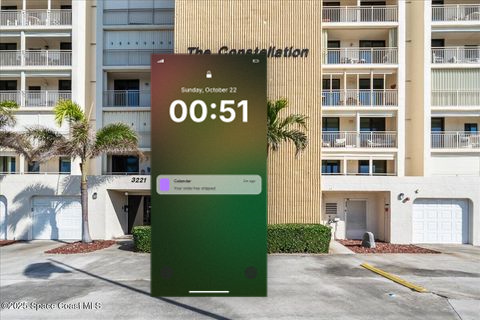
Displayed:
0.51
